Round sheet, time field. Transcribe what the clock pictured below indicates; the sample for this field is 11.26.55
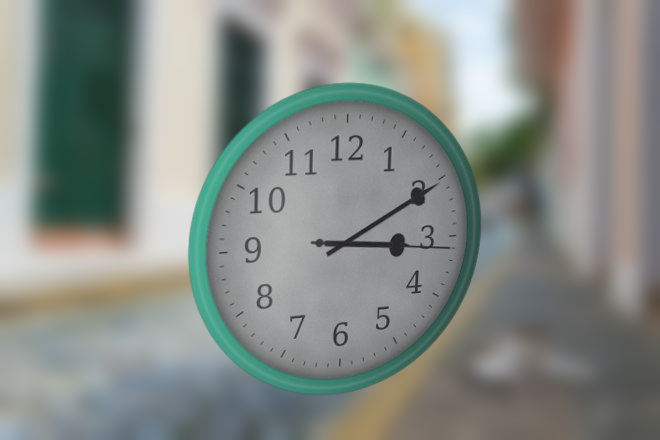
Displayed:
3.10.16
